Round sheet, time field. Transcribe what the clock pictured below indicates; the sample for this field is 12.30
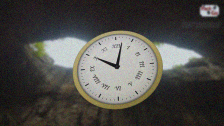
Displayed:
10.02
